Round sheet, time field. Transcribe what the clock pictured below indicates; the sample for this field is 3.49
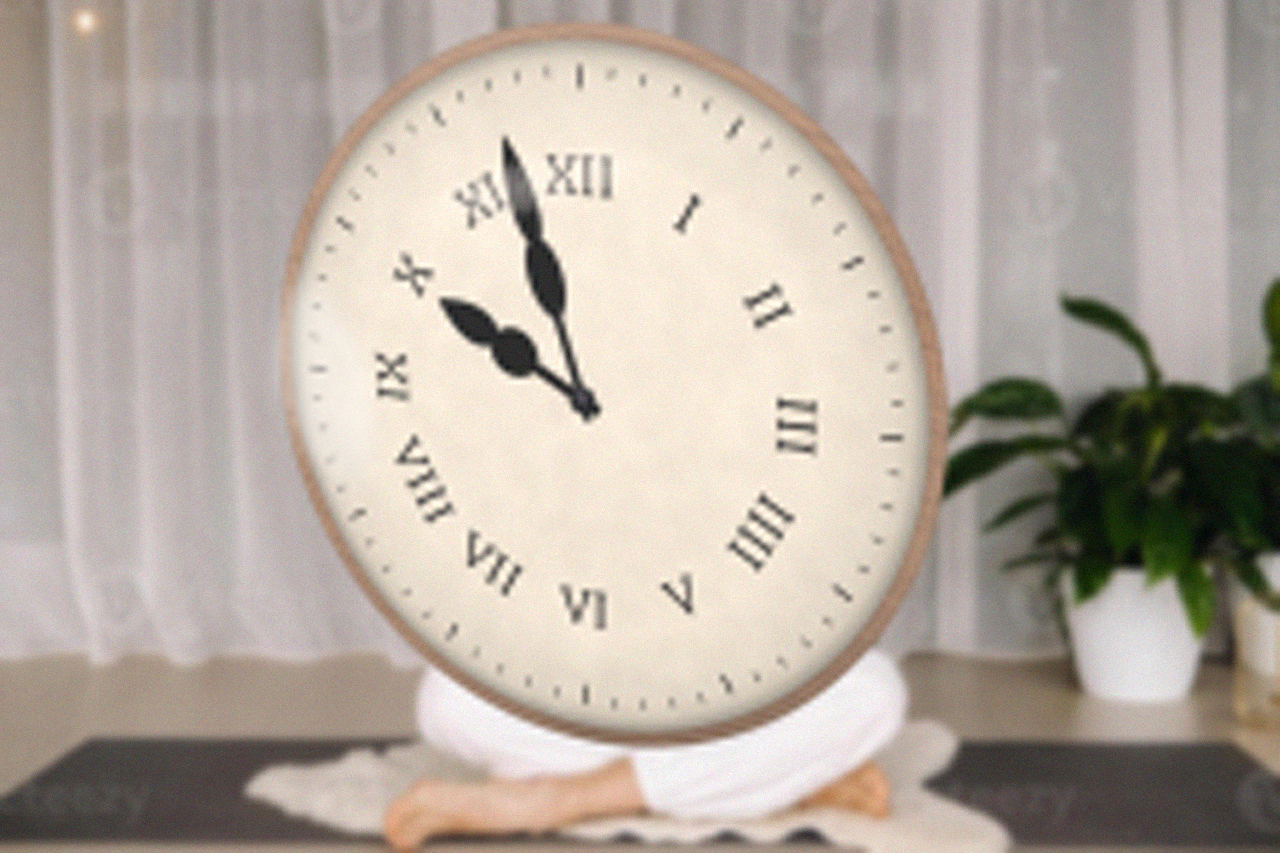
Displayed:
9.57
